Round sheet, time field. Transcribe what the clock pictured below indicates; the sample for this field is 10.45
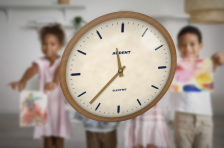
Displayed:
11.37
